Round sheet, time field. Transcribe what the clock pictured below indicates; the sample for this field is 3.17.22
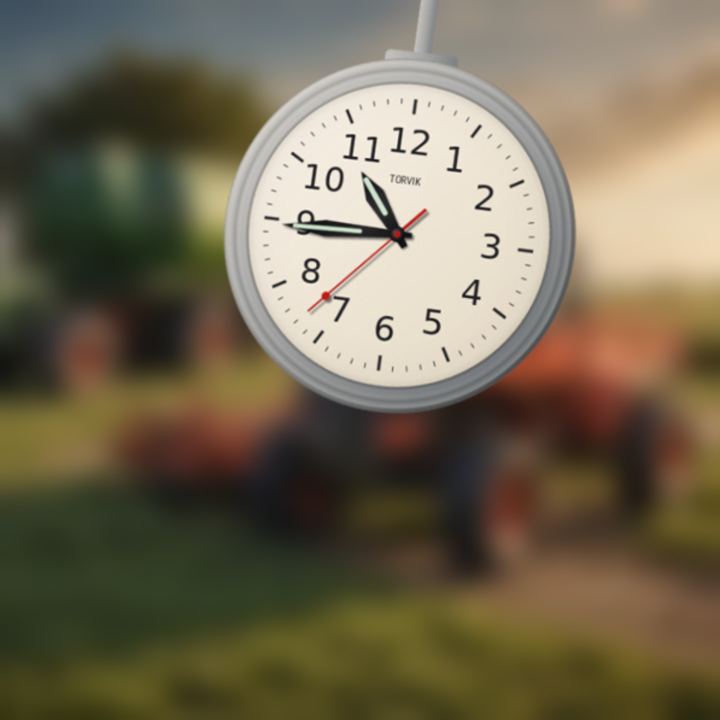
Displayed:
10.44.37
